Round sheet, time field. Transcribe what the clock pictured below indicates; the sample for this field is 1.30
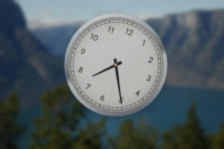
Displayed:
7.25
